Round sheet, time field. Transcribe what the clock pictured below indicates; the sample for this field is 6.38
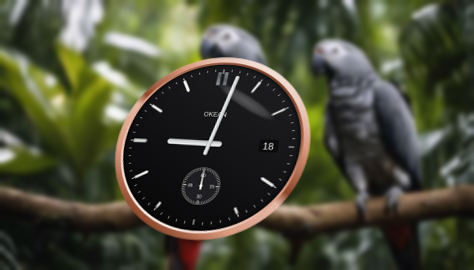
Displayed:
9.02
